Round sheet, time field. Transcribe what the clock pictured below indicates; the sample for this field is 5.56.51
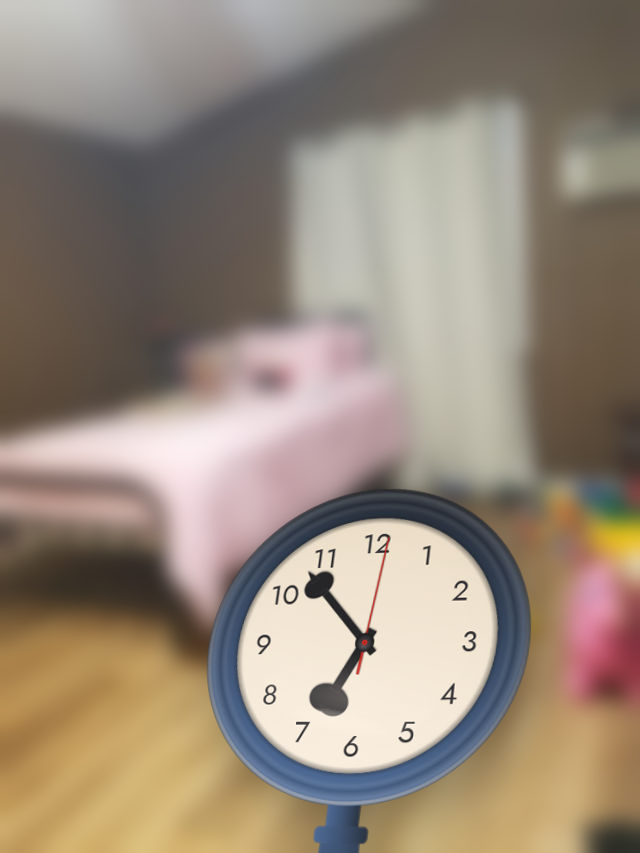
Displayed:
6.53.01
